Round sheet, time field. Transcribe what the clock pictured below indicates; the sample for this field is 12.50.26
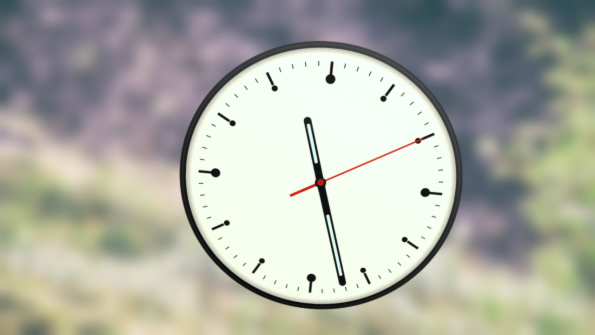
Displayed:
11.27.10
